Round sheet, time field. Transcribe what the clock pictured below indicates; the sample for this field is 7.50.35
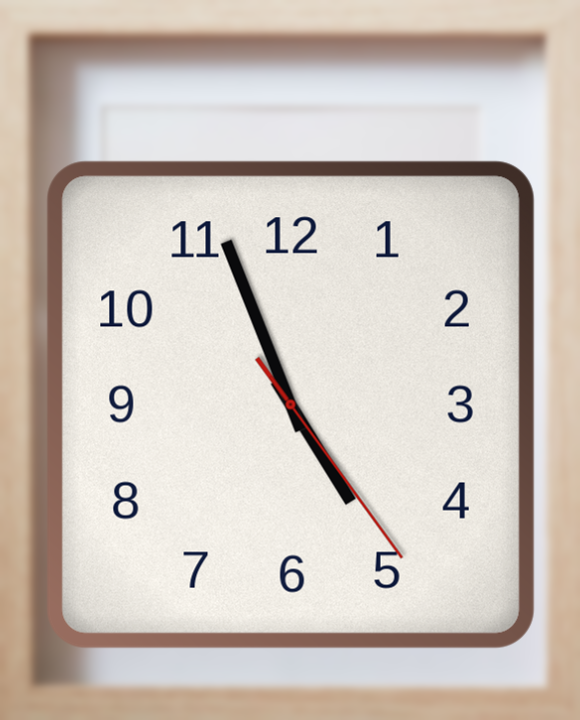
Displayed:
4.56.24
